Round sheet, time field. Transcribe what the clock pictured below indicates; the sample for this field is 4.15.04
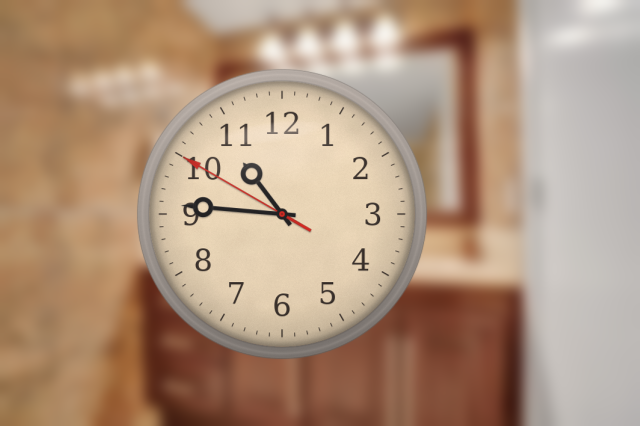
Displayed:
10.45.50
